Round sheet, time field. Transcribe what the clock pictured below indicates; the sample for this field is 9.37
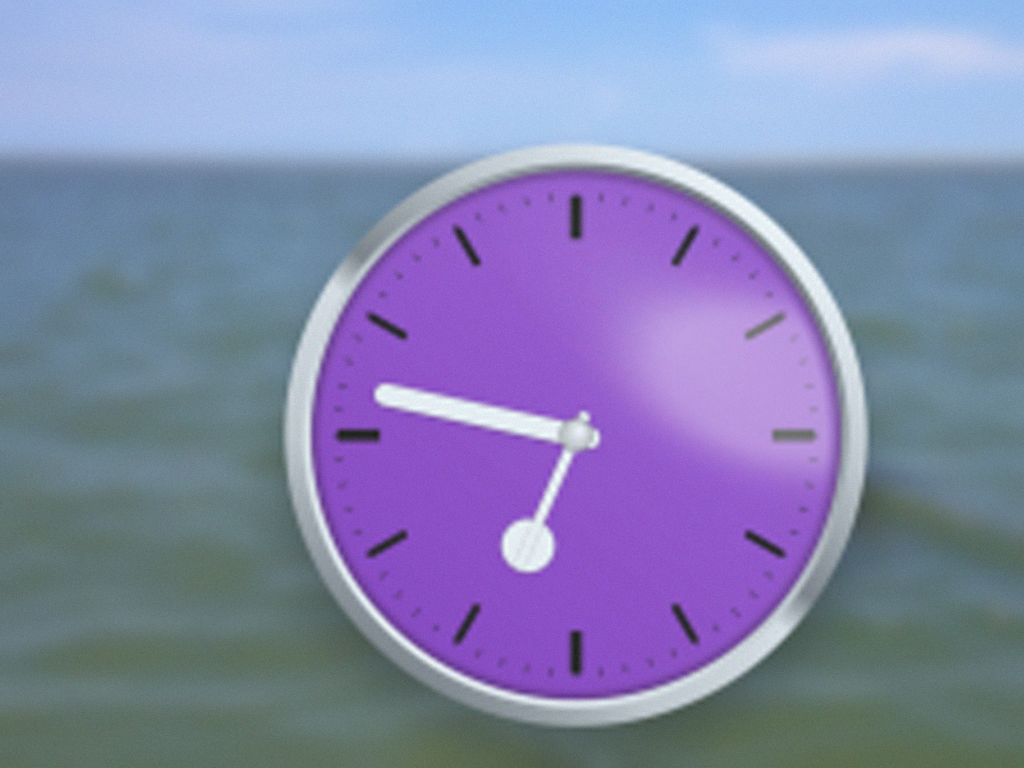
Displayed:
6.47
